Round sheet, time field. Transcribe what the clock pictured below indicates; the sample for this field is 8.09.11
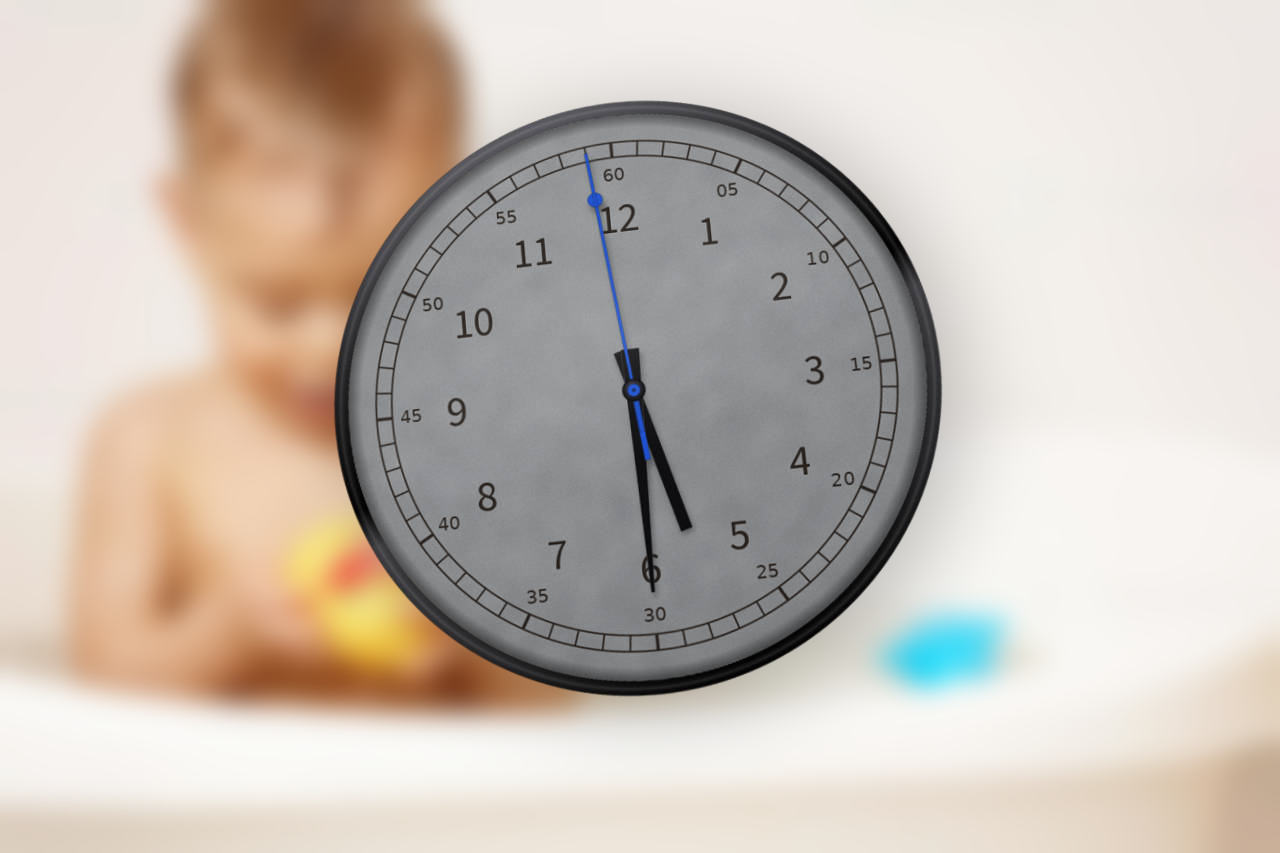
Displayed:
5.29.59
